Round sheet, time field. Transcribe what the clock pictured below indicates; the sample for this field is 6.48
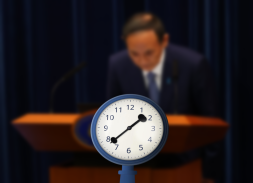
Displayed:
1.38
